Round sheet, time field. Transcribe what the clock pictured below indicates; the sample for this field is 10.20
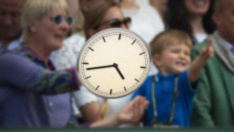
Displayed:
4.43
